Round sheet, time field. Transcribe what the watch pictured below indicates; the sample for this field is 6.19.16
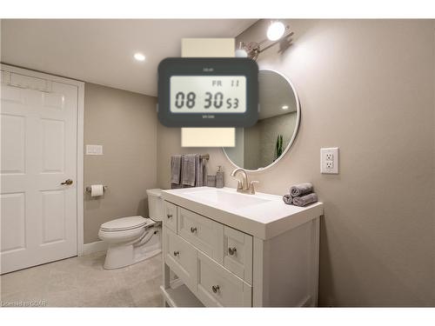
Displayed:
8.30.53
